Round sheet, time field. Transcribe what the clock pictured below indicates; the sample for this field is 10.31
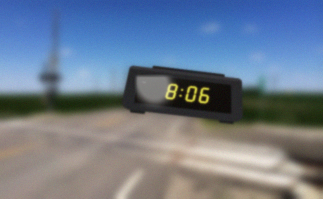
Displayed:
8.06
